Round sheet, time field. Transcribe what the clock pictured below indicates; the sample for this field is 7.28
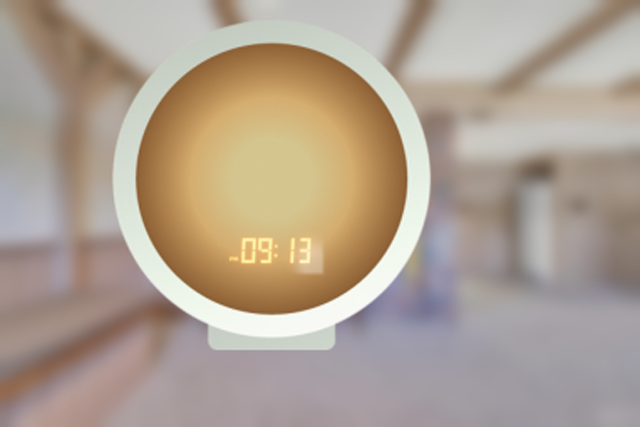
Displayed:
9.13
